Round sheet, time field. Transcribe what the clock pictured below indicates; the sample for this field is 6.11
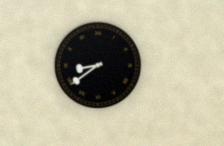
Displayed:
8.39
